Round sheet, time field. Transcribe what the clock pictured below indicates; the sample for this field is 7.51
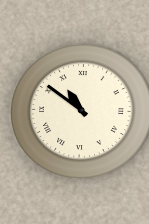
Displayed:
10.51
